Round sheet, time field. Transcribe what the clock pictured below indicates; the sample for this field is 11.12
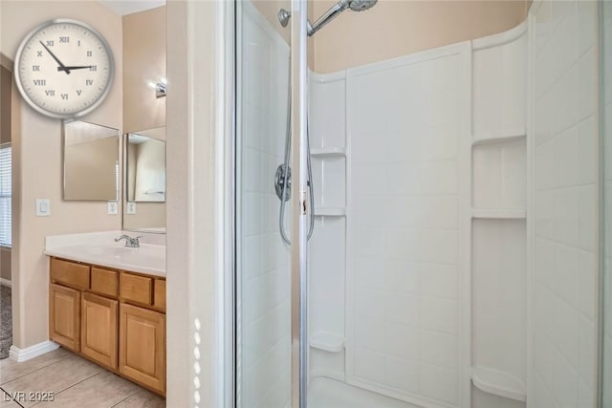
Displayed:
2.53
